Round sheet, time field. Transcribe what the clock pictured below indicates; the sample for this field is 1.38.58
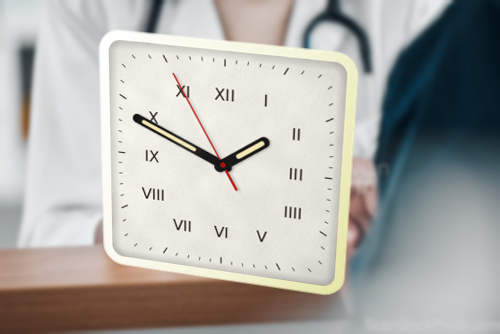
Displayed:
1.48.55
